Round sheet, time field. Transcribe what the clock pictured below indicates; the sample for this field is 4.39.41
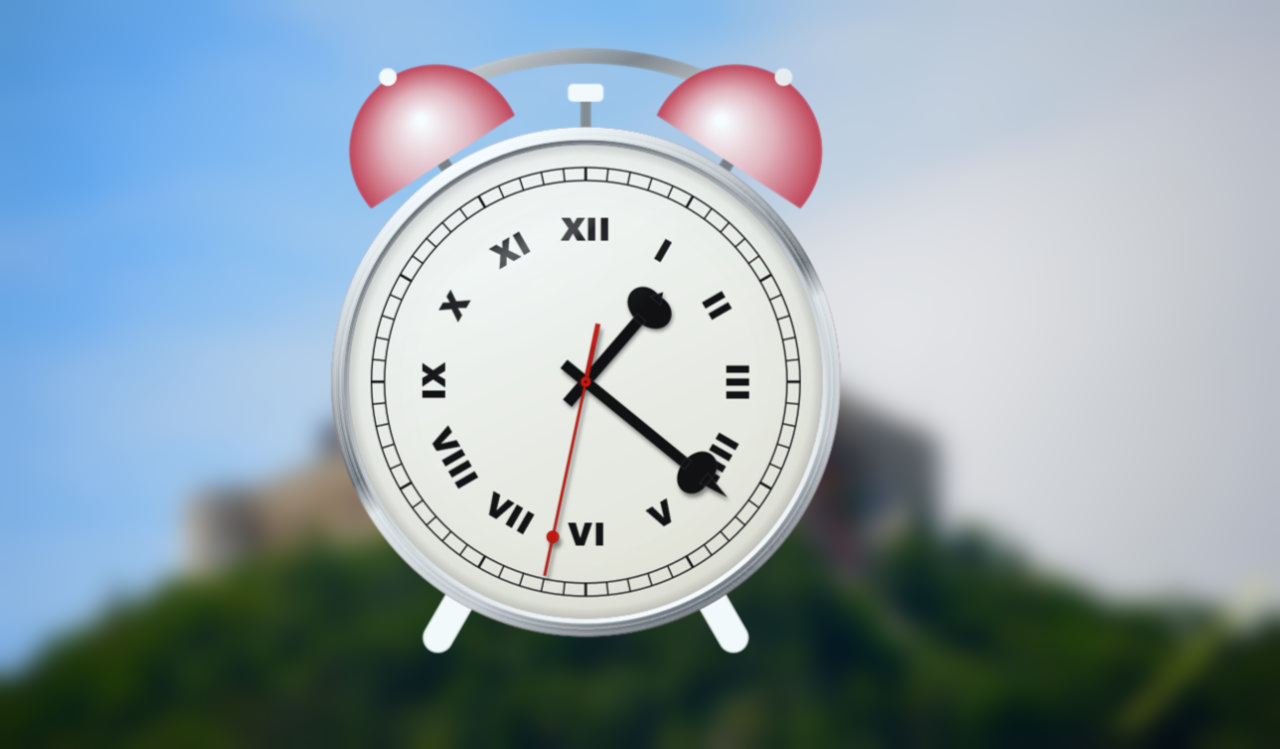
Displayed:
1.21.32
